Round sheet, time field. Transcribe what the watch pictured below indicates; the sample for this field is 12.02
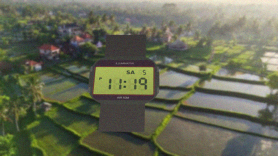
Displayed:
11.19
